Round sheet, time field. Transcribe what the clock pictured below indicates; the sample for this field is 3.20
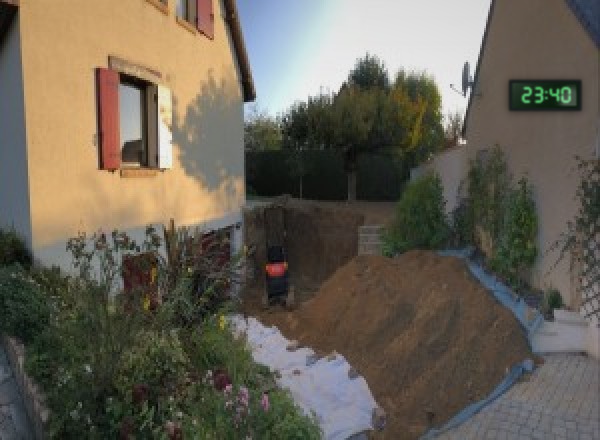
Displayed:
23.40
